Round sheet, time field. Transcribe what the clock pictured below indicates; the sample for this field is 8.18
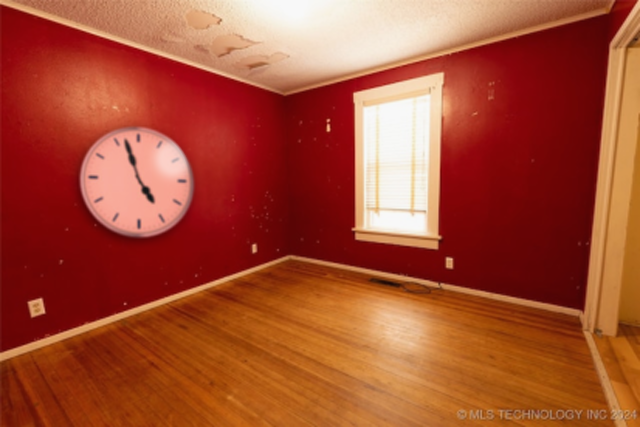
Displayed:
4.57
